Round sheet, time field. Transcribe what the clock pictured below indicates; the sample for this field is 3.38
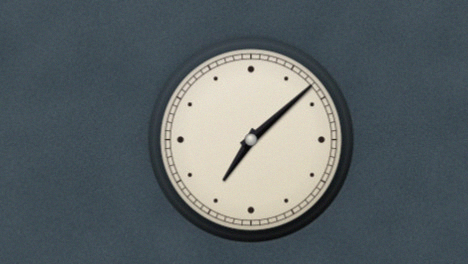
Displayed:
7.08
